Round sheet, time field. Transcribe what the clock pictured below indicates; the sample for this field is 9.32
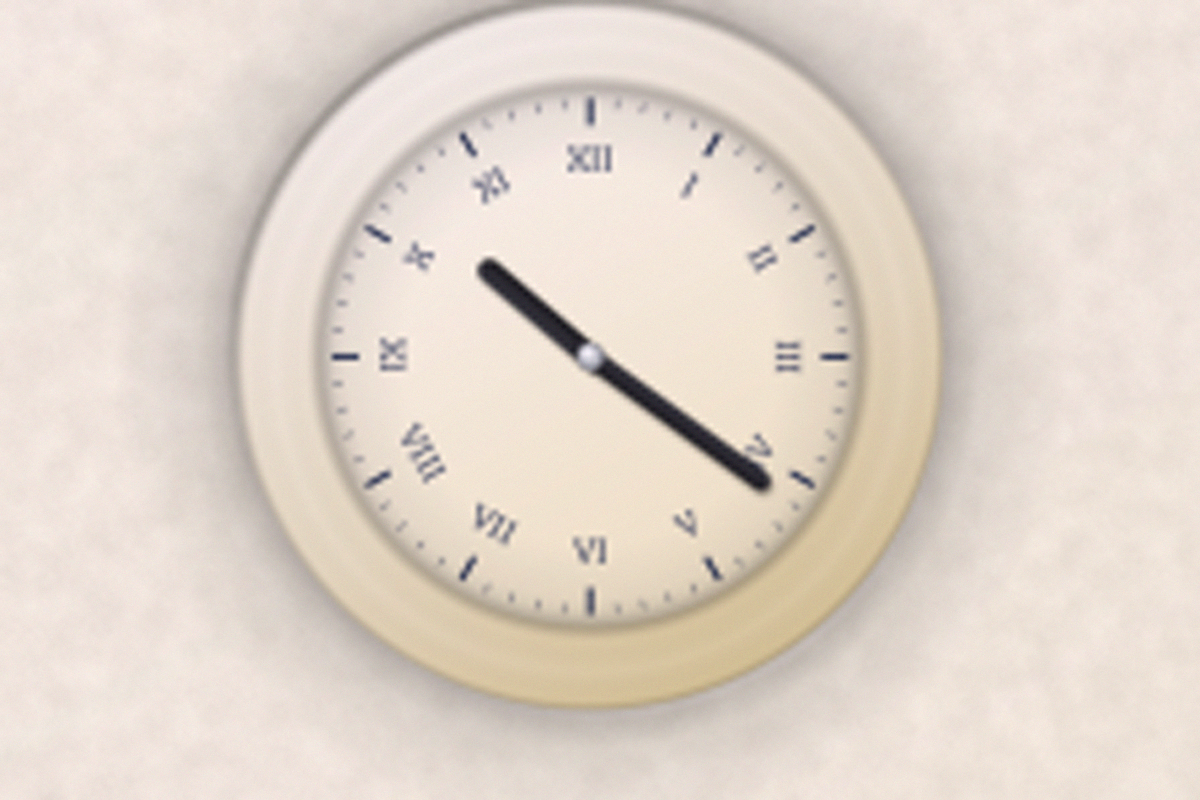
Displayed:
10.21
